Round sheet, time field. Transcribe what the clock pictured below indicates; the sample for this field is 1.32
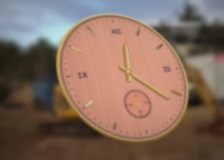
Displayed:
12.22
